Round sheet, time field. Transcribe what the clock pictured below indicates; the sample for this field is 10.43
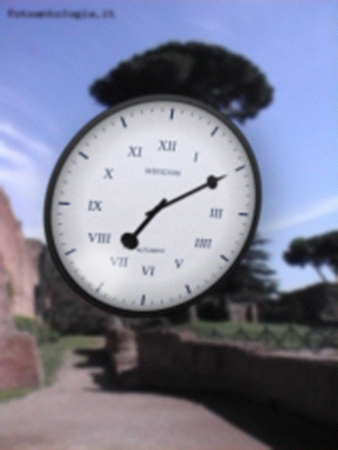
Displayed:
7.10
